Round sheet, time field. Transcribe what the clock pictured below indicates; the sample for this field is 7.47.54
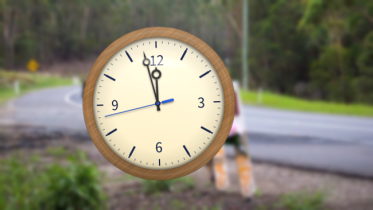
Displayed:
11.57.43
